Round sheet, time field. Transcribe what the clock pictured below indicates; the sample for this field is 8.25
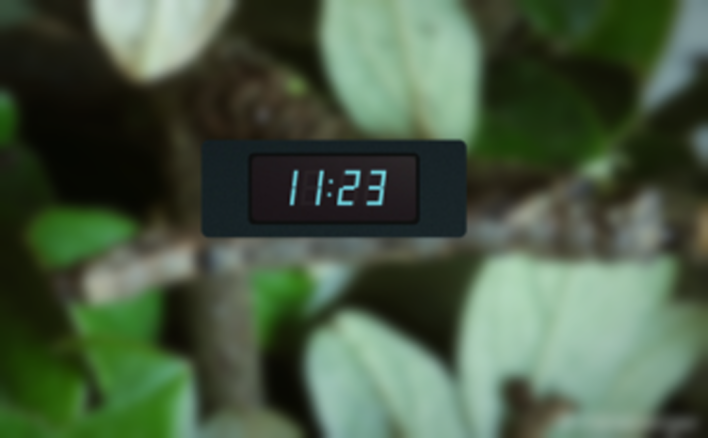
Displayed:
11.23
